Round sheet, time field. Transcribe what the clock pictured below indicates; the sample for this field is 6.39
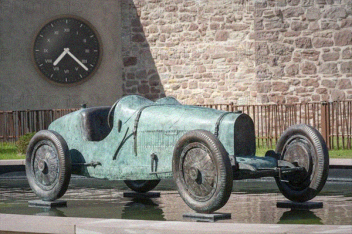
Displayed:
7.22
